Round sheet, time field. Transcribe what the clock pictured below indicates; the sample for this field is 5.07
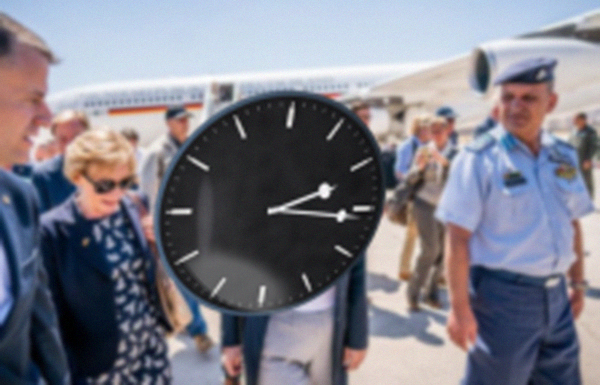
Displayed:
2.16
